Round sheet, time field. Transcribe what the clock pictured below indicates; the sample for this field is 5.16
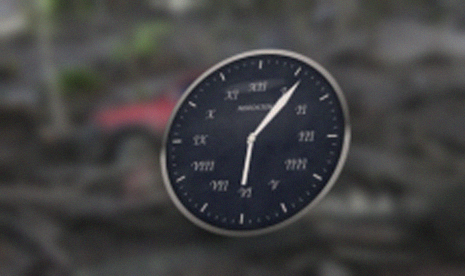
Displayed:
6.06
